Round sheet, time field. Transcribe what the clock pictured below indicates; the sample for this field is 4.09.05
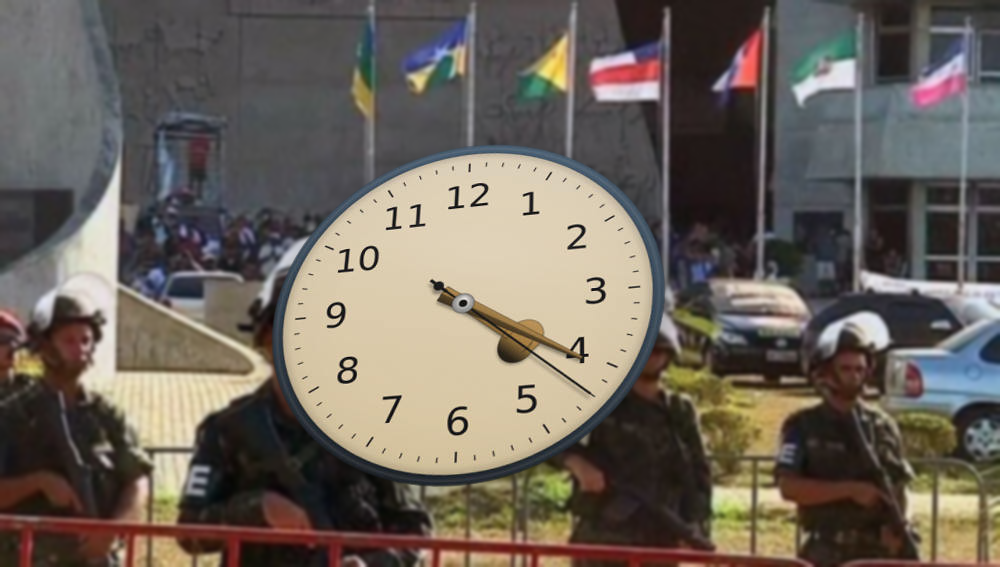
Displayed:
4.20.22
